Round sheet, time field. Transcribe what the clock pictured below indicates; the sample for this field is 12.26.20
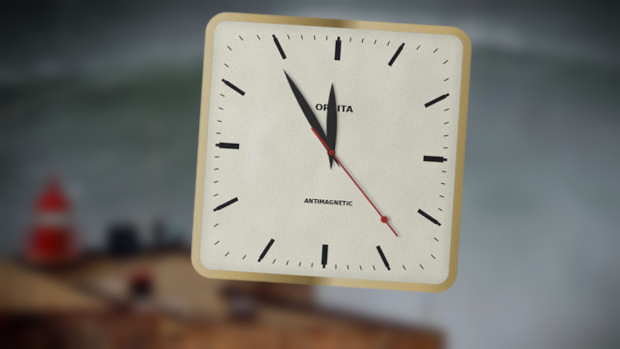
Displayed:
11.54.23
